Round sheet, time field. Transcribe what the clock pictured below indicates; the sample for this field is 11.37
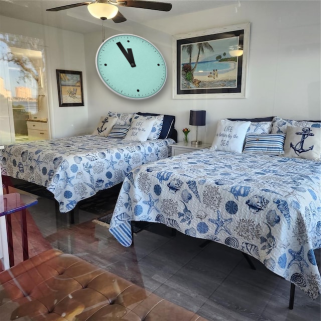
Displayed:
11.56
